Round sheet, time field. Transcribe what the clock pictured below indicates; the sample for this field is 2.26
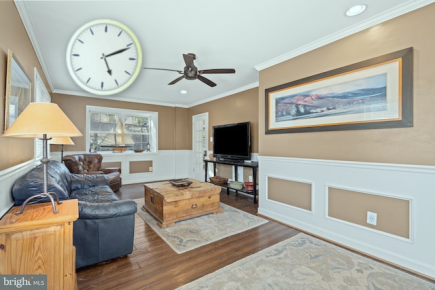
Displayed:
5.11
